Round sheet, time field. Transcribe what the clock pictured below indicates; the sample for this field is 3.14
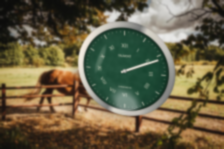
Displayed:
2.11
